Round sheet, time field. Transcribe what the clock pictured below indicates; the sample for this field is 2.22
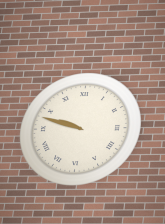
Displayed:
9.48
